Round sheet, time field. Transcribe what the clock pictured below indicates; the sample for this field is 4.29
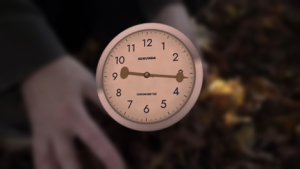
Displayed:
9.16
